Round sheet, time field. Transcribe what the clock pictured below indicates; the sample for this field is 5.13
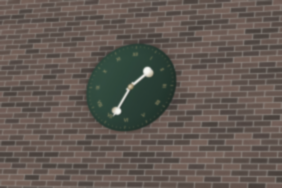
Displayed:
1.34
